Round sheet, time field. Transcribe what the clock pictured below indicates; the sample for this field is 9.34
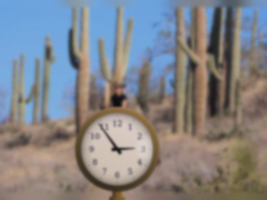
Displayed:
2.54
